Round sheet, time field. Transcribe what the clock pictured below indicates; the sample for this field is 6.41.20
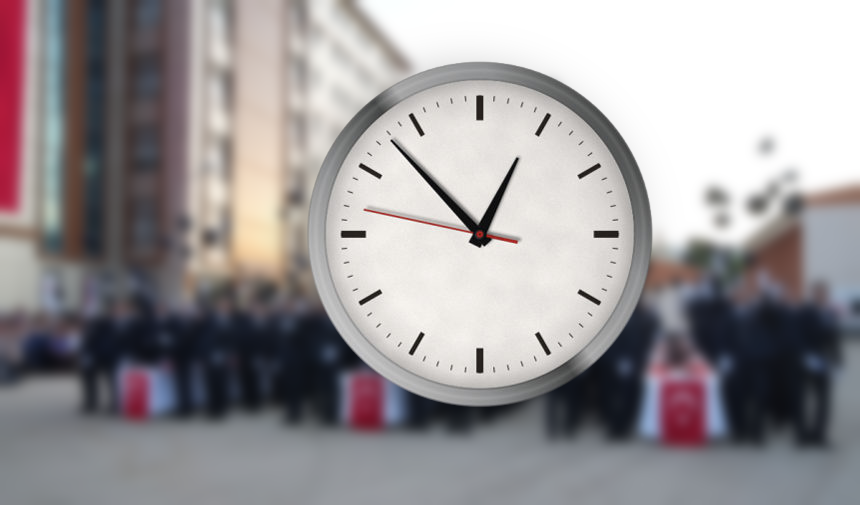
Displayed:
12.52.47
